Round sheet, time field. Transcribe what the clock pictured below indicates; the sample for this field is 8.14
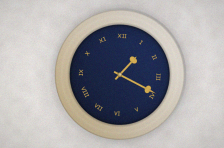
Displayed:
1.19
